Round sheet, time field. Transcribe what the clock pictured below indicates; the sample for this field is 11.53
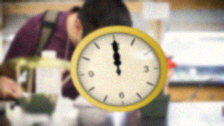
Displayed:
12.00
